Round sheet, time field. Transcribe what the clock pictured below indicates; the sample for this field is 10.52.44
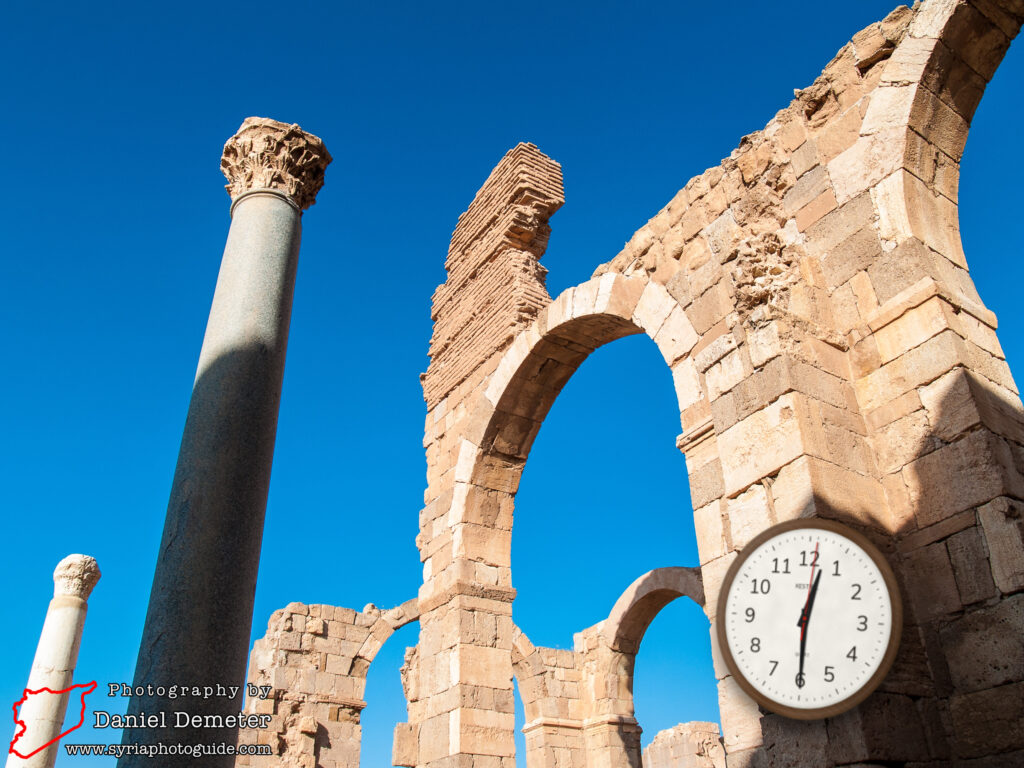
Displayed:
12.30.01
